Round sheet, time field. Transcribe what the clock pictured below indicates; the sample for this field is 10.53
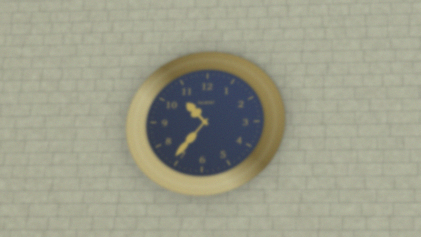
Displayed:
10.36
